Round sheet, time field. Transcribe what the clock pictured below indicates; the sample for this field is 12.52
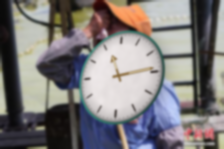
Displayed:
11.14
